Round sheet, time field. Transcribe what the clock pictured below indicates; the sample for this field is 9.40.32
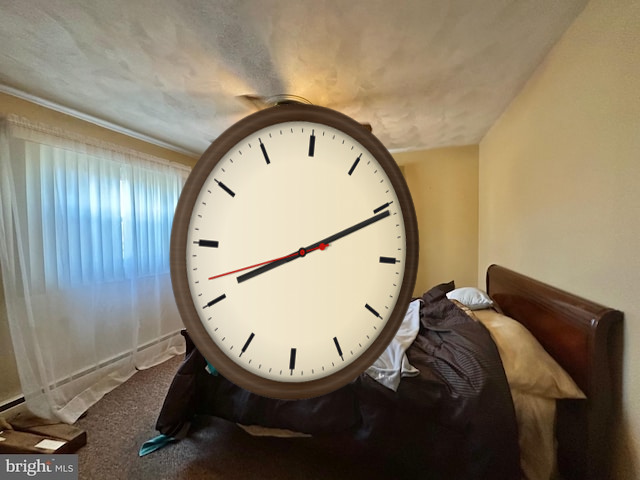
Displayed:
8.10.42
